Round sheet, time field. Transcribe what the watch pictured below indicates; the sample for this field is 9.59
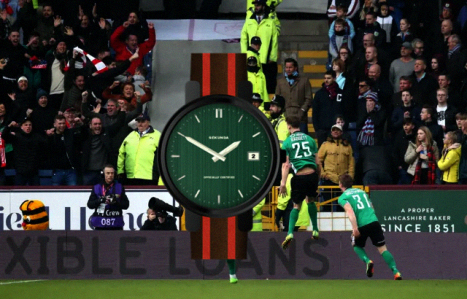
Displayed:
1.50
